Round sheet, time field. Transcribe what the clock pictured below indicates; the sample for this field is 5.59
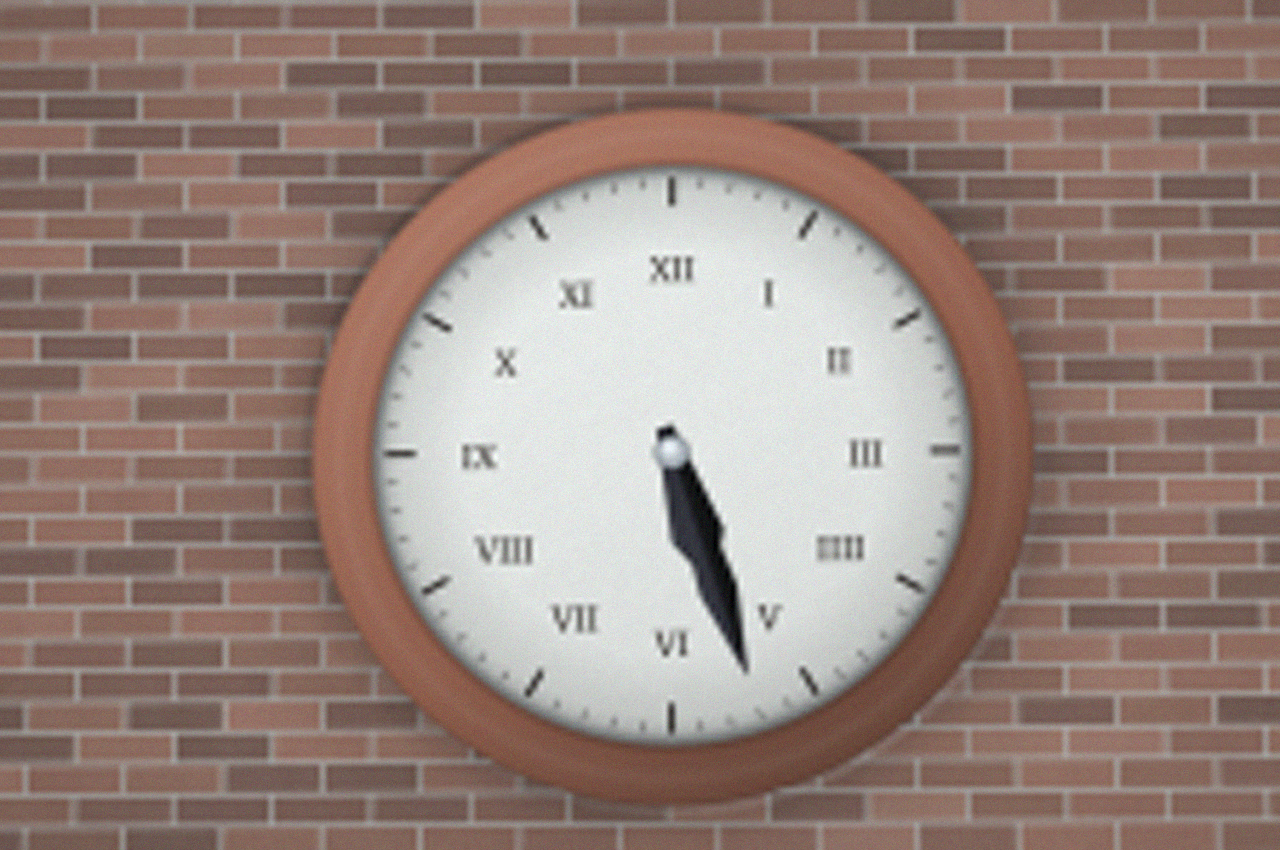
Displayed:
5.27
